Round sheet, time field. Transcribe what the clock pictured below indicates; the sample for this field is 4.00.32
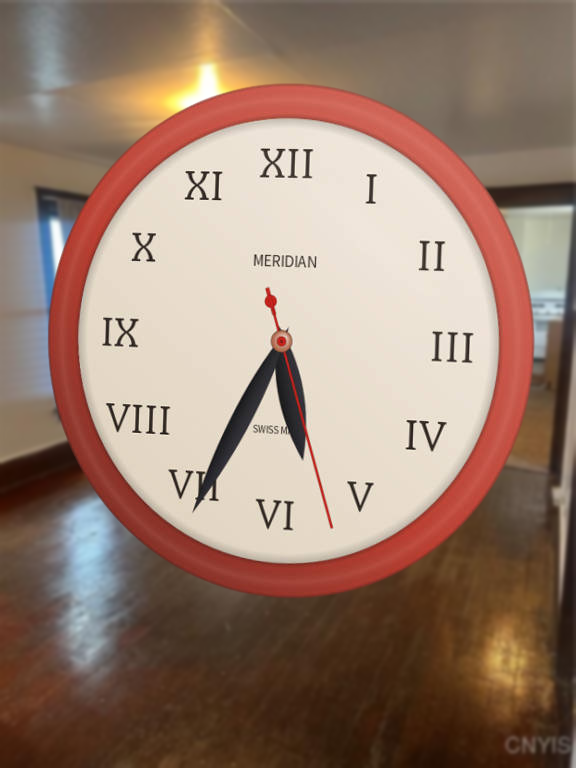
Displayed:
5.34.27
